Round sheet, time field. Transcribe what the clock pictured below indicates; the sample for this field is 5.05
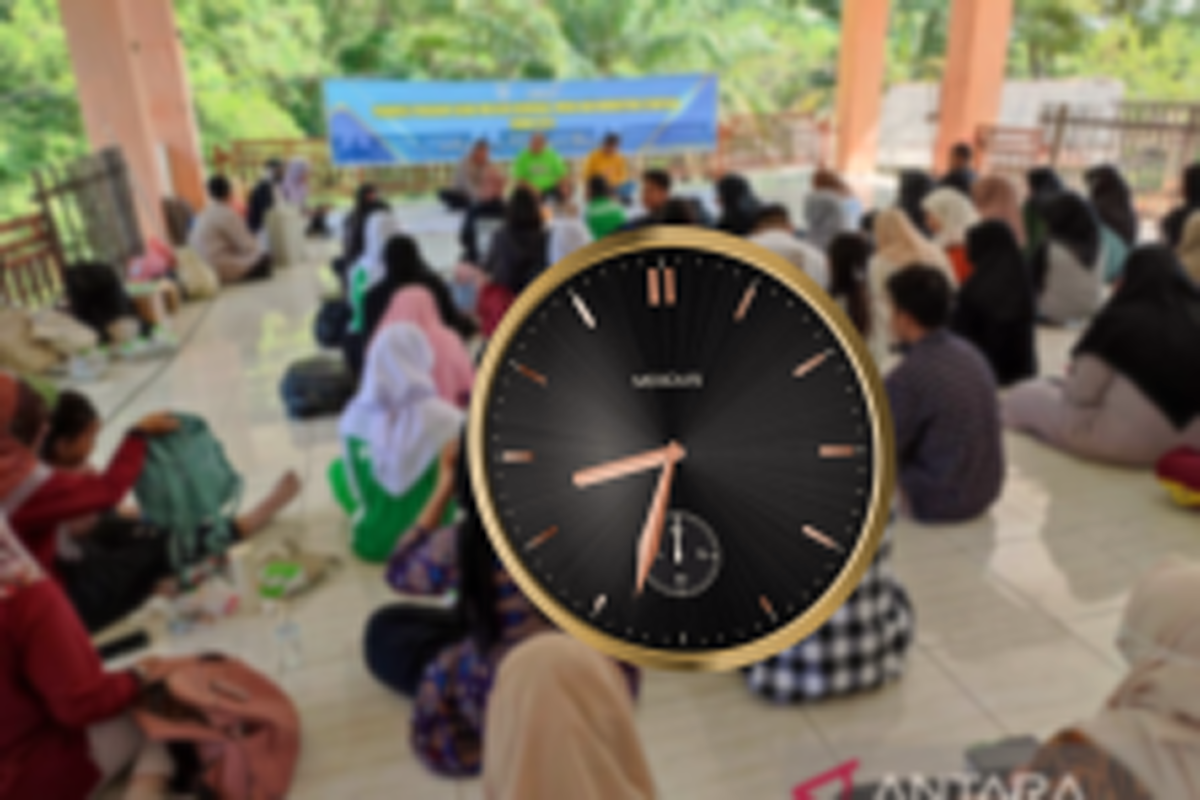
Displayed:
8.33
